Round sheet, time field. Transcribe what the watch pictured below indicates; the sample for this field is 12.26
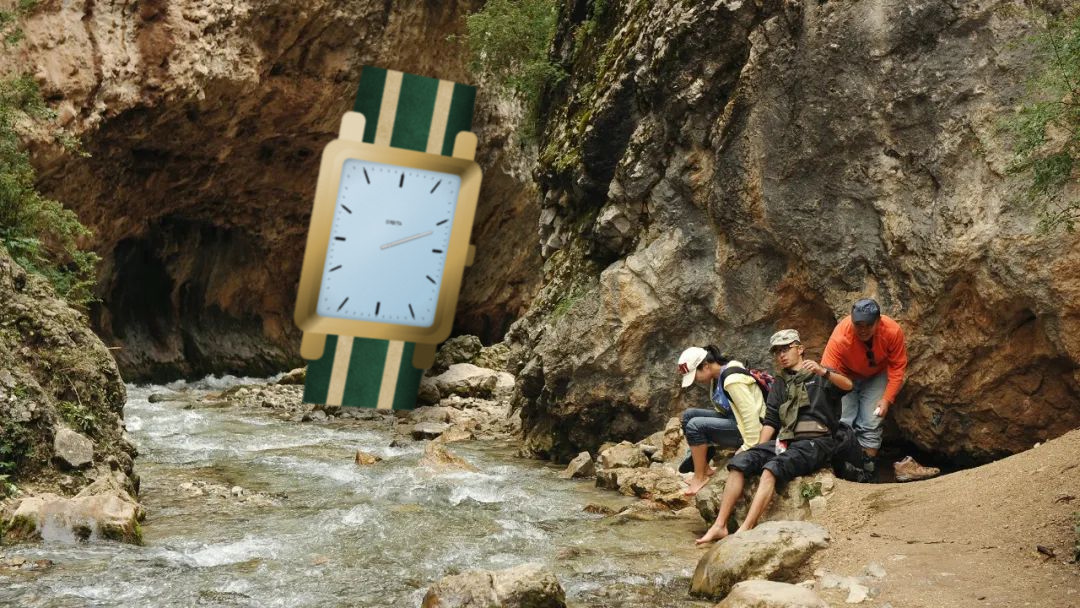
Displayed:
2.11
